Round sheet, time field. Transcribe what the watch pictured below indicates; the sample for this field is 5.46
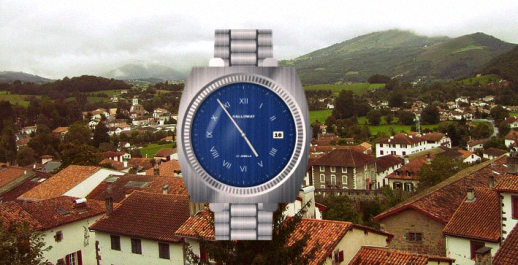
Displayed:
4.54
